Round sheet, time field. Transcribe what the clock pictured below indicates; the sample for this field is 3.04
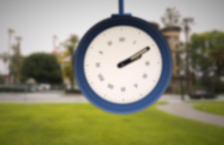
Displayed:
2.10
